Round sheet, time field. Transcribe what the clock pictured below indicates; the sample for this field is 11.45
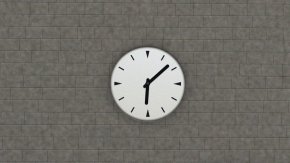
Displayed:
6.08
